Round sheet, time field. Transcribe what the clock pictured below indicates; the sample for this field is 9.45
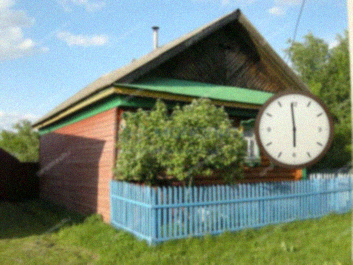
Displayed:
5.59
